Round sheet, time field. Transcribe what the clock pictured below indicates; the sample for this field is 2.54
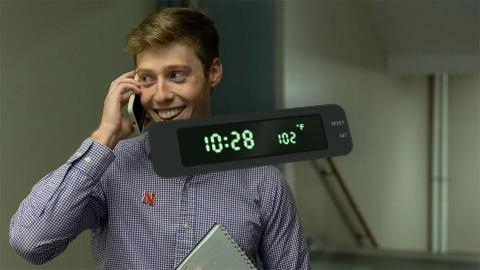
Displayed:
10.28
